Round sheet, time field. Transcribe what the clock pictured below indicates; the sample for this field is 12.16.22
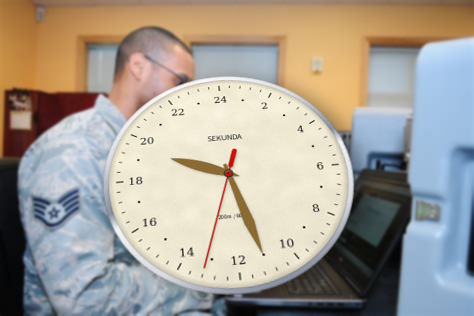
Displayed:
19.27.33
